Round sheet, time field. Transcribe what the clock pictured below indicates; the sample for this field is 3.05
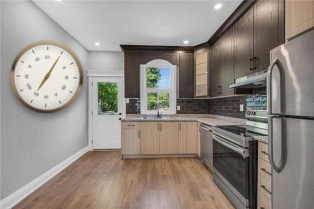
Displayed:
7.05
